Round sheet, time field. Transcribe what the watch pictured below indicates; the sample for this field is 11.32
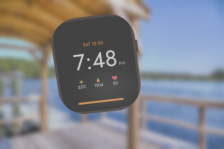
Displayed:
7.48
